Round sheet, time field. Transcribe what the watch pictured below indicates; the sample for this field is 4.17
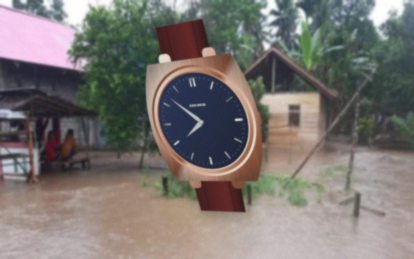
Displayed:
7.52
